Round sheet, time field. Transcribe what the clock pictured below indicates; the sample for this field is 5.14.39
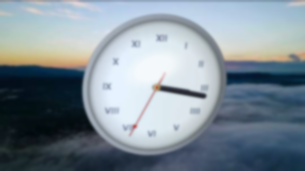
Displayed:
3.16.34
